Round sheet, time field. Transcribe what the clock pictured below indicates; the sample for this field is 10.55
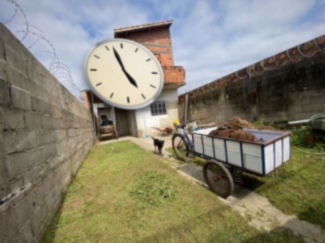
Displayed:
4.57
